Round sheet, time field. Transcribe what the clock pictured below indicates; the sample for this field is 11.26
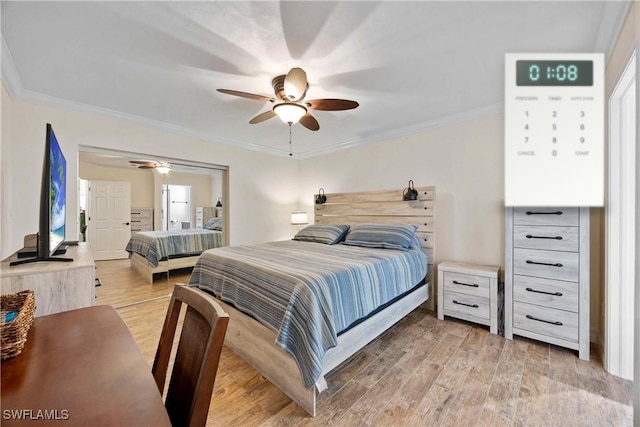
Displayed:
1.08
